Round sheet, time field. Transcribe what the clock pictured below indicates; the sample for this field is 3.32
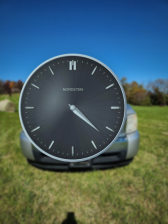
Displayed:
4.22
